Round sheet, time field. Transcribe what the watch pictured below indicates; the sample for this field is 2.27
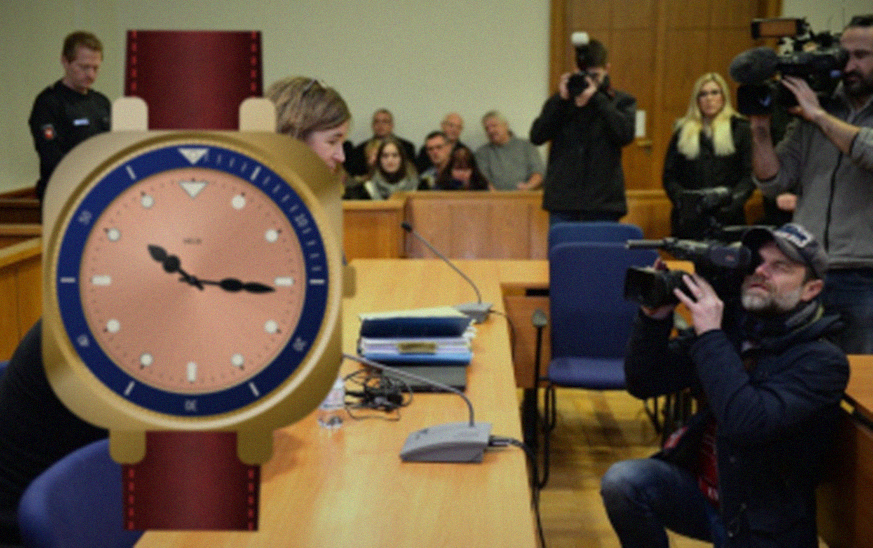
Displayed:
10.16
